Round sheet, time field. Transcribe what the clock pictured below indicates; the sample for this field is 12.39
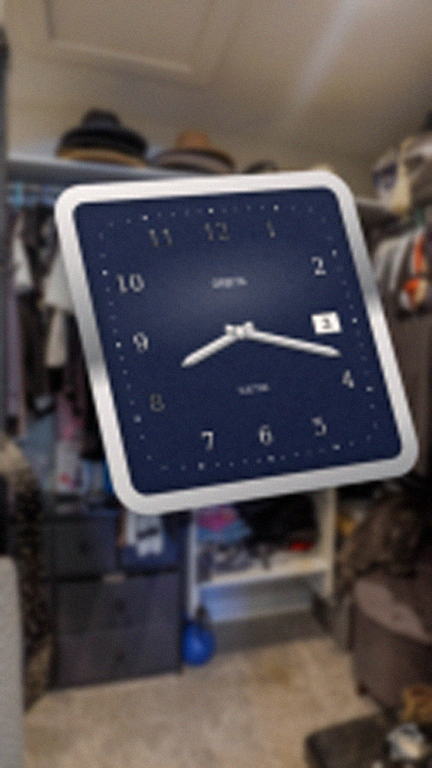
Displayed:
8.18
